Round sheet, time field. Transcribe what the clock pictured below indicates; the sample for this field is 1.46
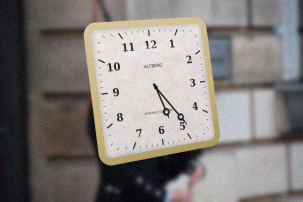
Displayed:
5.24
